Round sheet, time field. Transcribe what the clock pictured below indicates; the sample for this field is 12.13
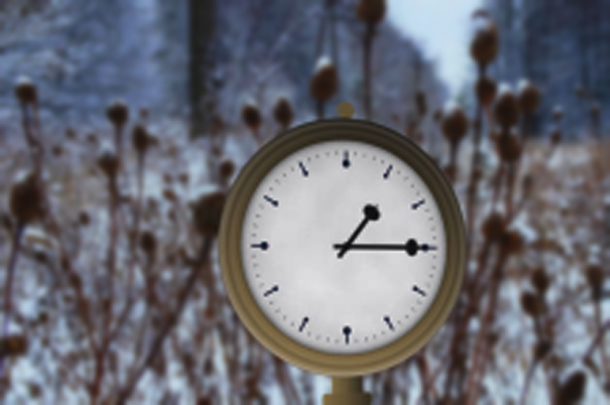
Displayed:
1.15
